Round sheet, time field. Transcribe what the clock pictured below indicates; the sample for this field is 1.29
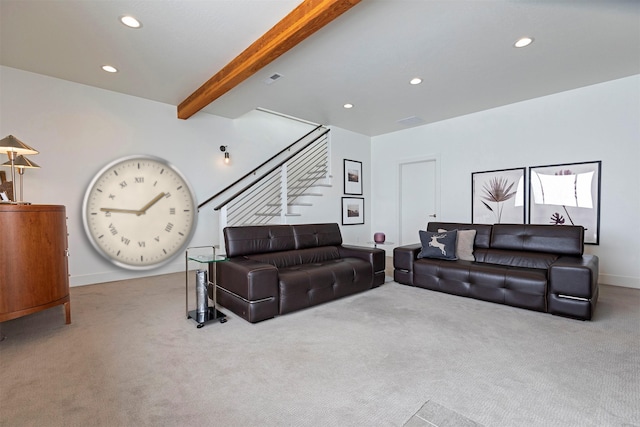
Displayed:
1.46
